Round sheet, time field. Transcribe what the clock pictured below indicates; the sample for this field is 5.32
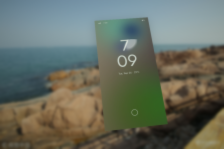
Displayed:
7.09
